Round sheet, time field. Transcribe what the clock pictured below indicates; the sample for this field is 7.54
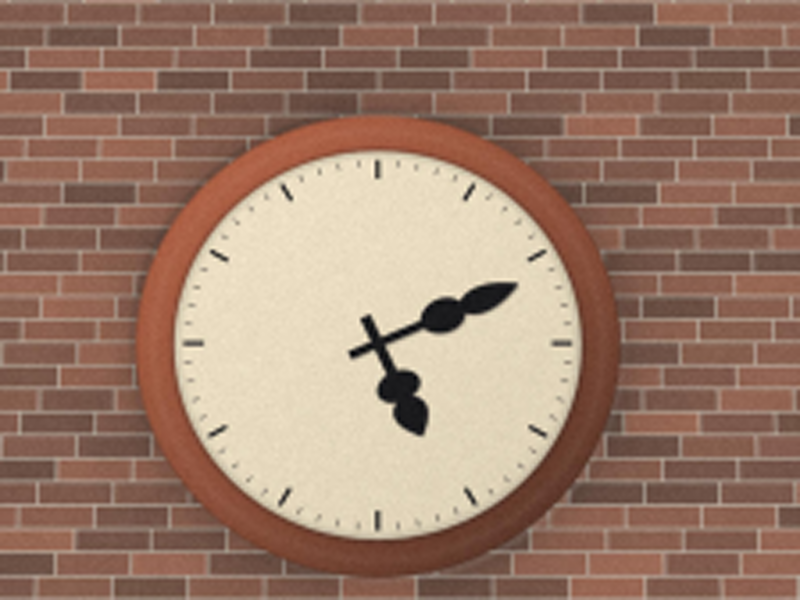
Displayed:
5.11
